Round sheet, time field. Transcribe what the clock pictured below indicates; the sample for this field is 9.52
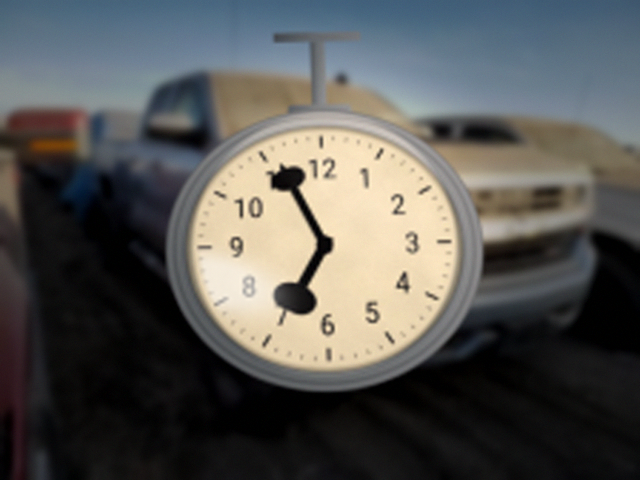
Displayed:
6.56
